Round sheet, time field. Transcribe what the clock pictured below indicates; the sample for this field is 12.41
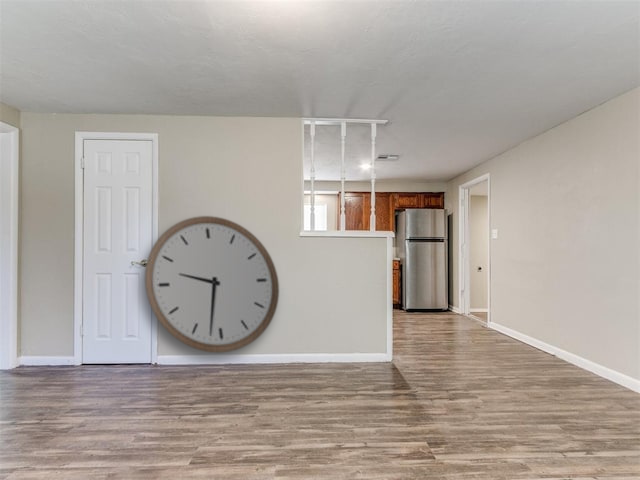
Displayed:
9.32
